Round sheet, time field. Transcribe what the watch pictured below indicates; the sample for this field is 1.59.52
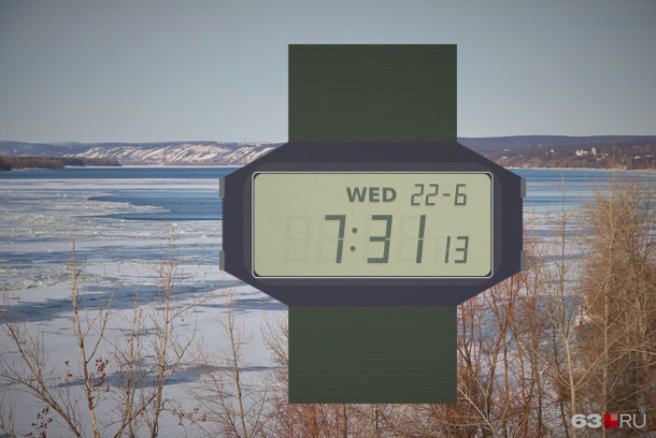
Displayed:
7.31.13
